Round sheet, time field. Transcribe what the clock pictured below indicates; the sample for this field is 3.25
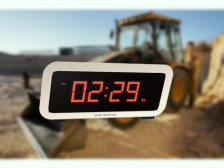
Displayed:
2.29
